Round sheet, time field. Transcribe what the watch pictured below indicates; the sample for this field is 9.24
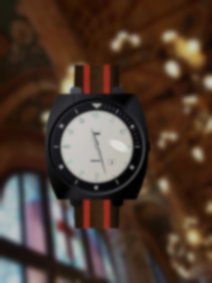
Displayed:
11.27
